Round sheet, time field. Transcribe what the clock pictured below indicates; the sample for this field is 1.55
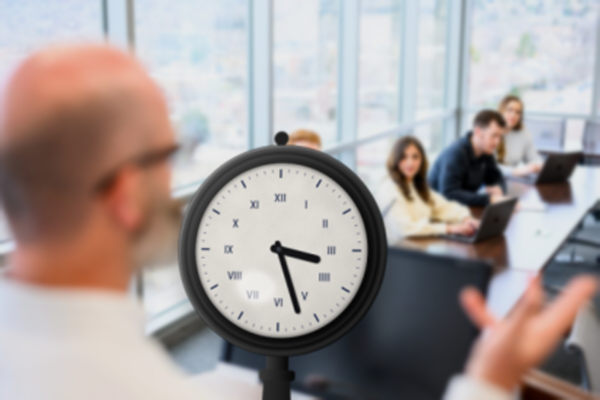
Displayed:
3.27
